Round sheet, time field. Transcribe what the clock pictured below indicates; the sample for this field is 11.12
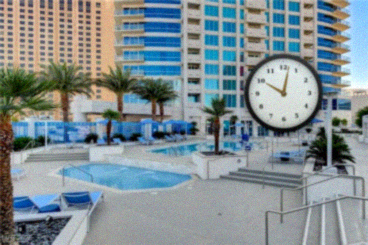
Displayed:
10.02
